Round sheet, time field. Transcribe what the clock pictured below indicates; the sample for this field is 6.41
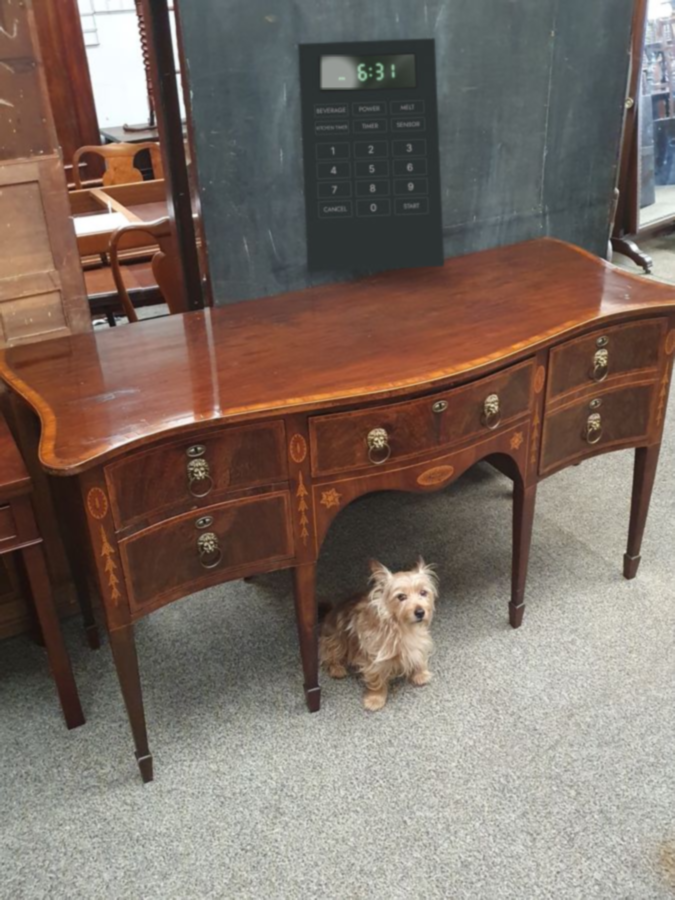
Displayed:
6.31
